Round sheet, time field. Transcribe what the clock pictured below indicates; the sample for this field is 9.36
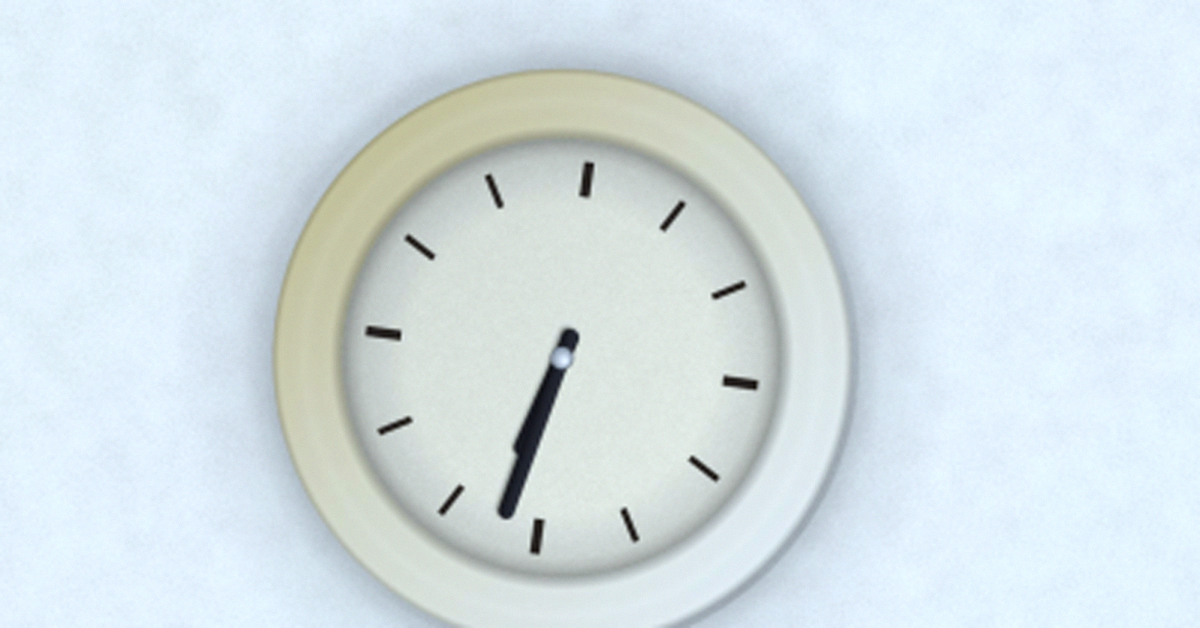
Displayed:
6.32
